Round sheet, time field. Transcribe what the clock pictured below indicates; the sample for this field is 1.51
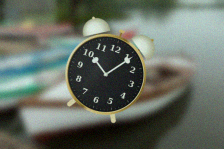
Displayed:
10.06
